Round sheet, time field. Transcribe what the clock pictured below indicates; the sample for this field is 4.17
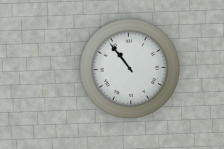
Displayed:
10.54
